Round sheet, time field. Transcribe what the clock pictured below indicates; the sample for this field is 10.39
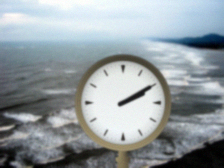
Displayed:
2.10
